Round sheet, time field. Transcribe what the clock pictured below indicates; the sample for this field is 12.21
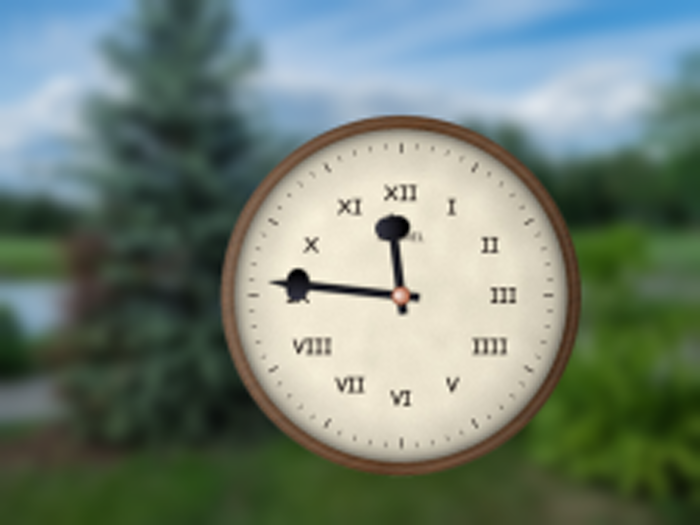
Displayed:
11.46
